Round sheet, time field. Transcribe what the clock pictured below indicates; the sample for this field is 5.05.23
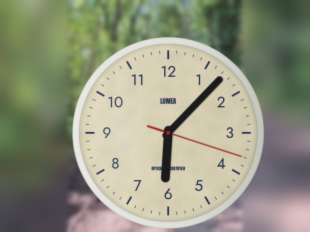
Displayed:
6.07.18
